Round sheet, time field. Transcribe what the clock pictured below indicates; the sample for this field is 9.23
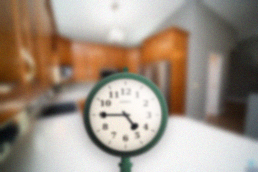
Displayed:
4.45
